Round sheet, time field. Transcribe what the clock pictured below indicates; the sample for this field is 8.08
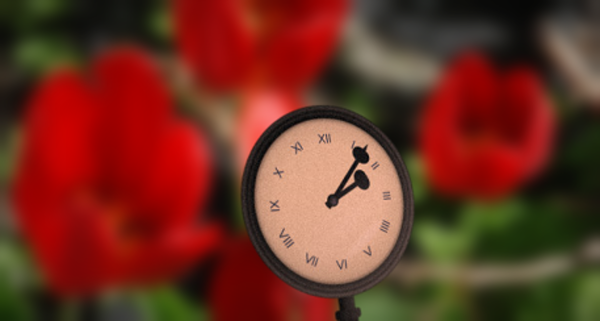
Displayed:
2.07
